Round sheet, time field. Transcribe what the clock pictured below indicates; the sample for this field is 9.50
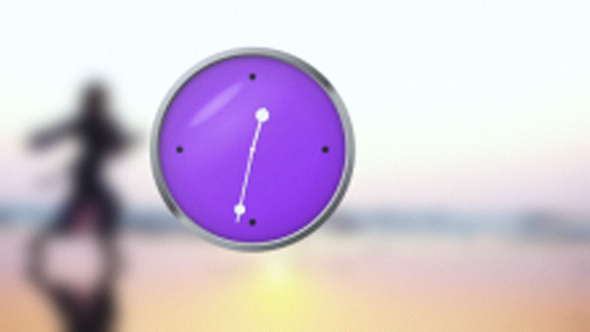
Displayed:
12.32
